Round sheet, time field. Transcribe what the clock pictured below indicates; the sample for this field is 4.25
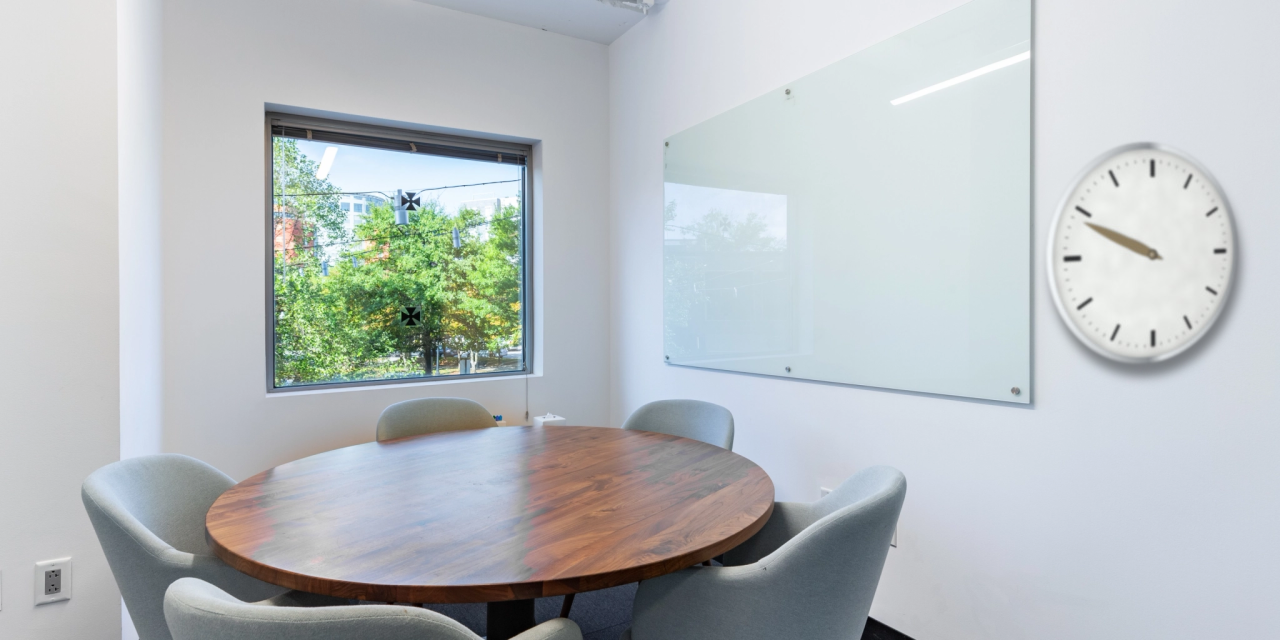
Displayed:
9.49
